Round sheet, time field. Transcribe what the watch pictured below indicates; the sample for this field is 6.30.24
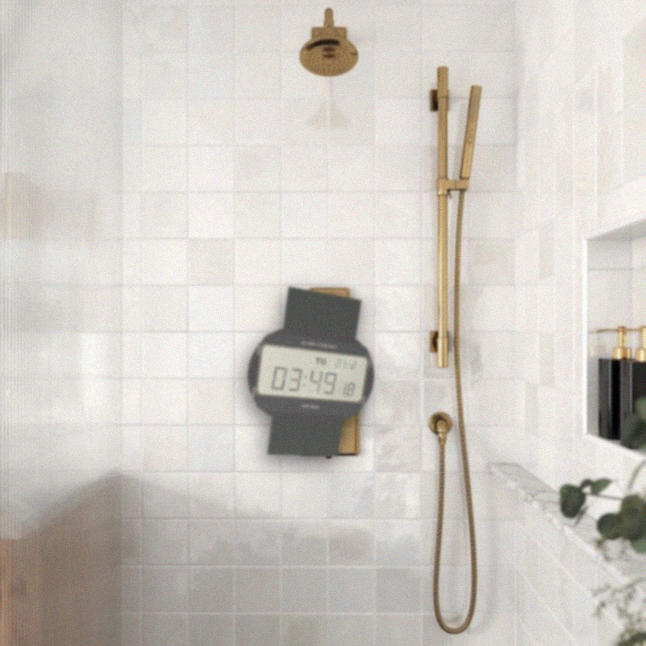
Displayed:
3.49.18
